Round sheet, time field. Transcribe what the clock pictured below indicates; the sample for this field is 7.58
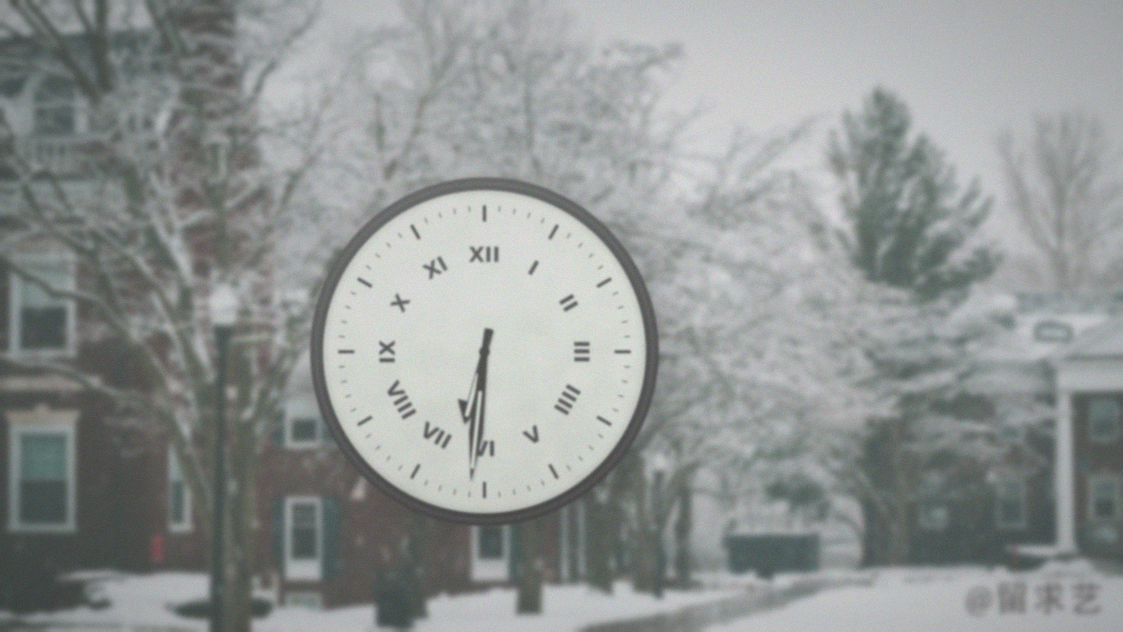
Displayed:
6.31
